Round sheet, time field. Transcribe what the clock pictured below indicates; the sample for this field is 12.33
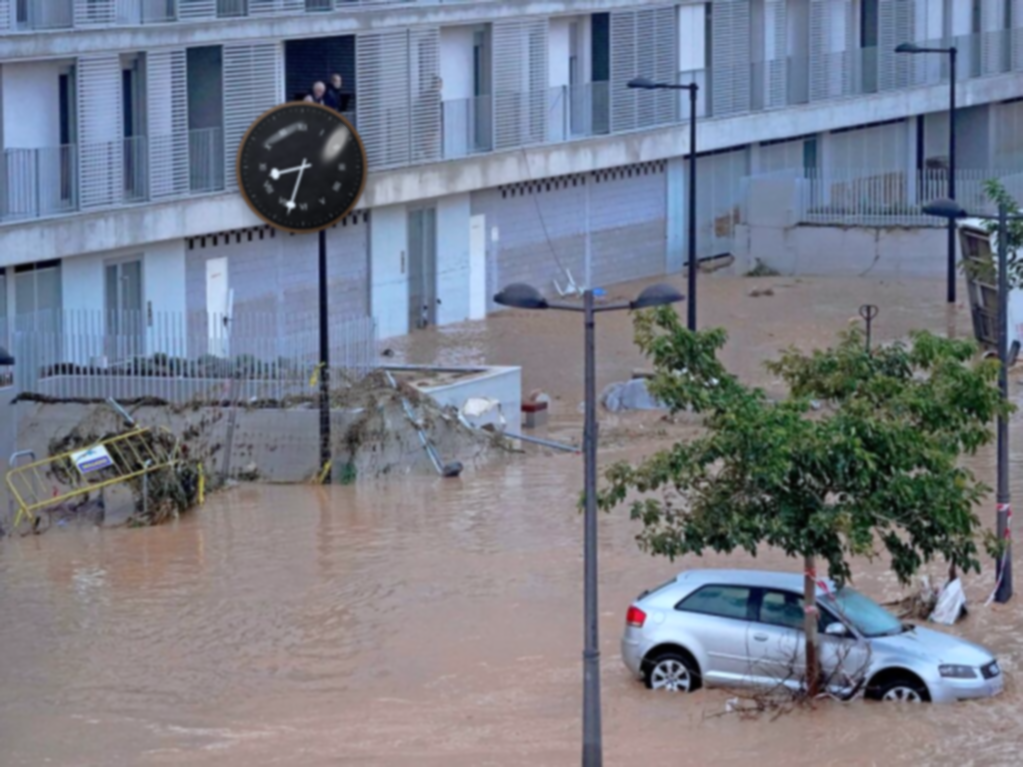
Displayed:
8.33
